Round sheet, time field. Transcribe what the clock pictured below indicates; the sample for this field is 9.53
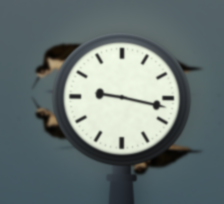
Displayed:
9.17
